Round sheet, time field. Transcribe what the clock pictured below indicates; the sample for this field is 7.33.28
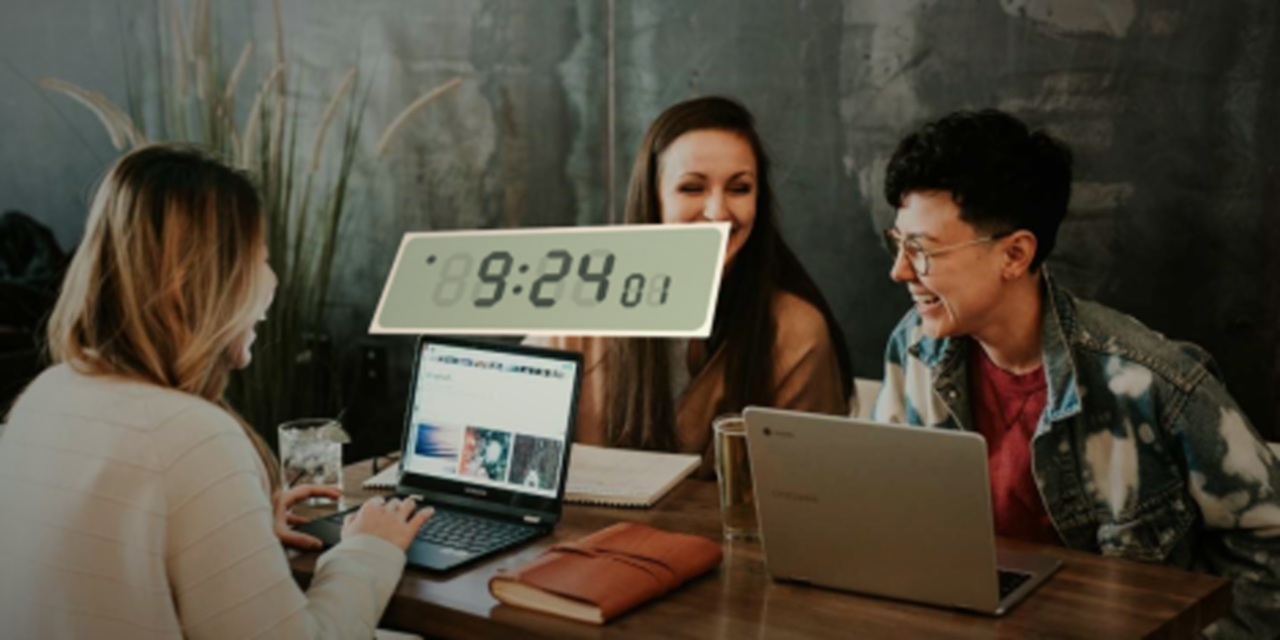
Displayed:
9.24.01
